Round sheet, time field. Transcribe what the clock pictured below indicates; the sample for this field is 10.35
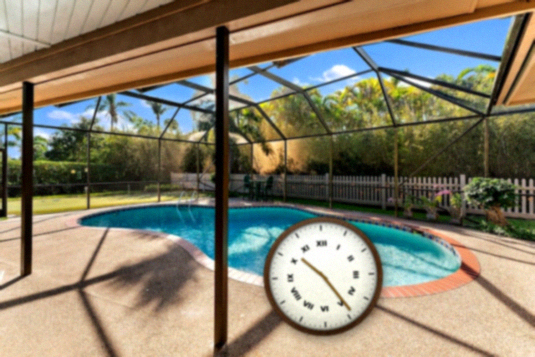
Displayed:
10.24
